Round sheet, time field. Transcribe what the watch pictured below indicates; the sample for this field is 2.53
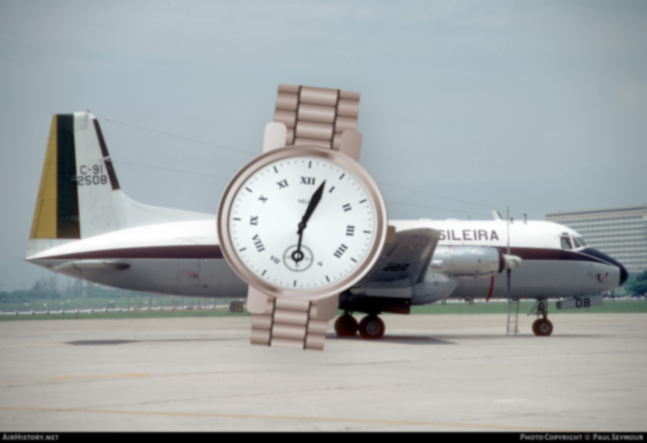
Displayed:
6.03
